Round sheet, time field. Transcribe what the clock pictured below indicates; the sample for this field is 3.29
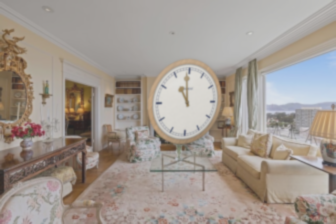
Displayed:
10.59
